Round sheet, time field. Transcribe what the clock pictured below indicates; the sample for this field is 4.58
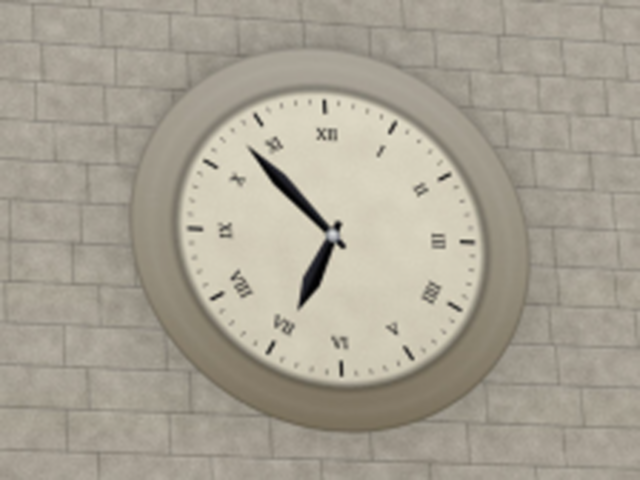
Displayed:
6.53
